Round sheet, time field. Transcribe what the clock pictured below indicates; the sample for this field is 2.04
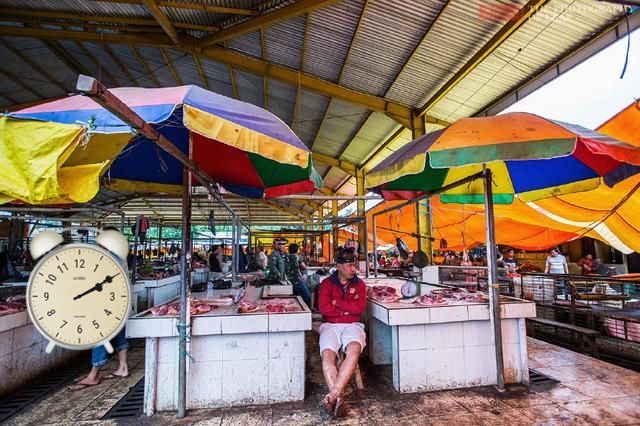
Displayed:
2.10
